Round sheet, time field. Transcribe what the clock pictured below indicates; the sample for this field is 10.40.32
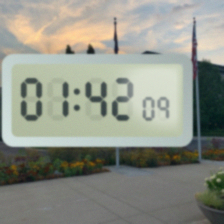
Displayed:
1.42.09
